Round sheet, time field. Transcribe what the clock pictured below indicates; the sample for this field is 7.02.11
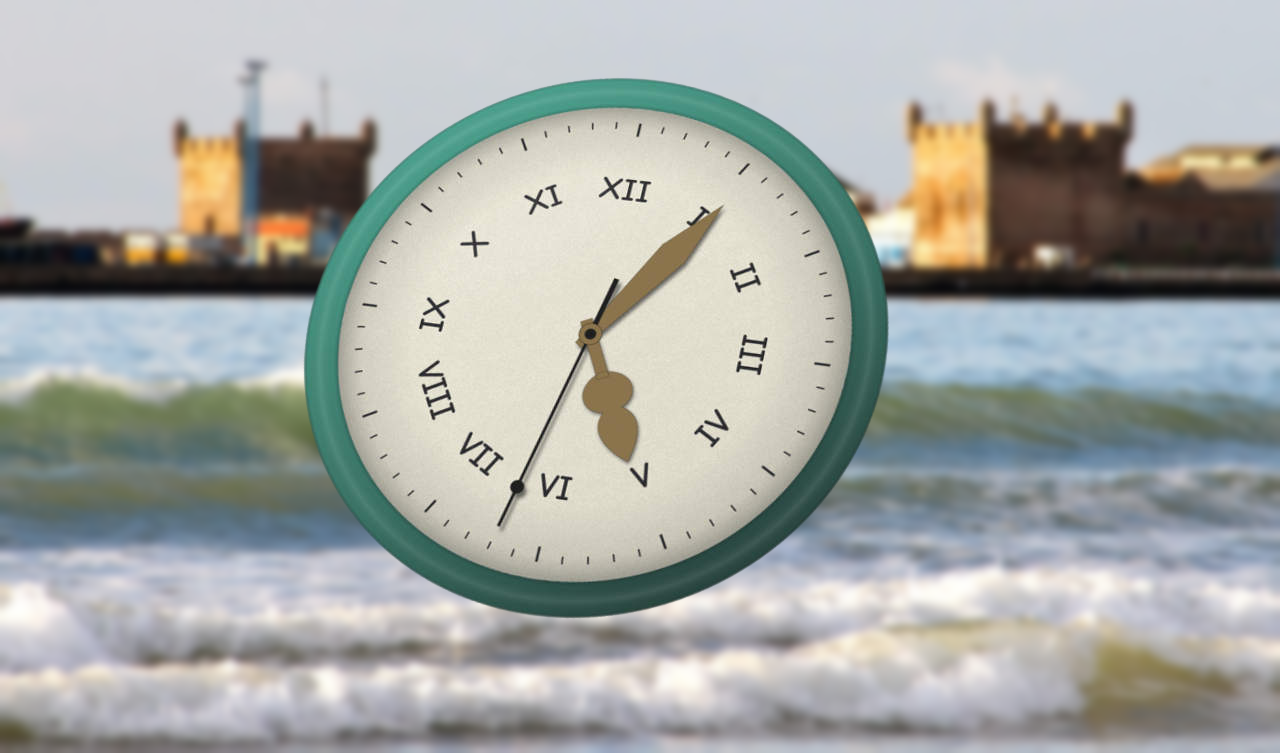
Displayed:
5.05.32
